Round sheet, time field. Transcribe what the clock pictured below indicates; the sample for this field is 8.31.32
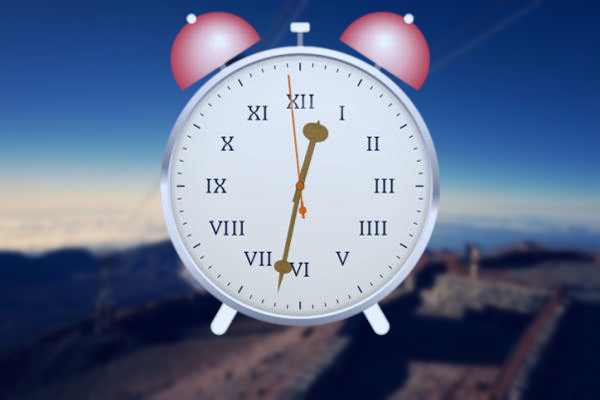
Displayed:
12.31.59
